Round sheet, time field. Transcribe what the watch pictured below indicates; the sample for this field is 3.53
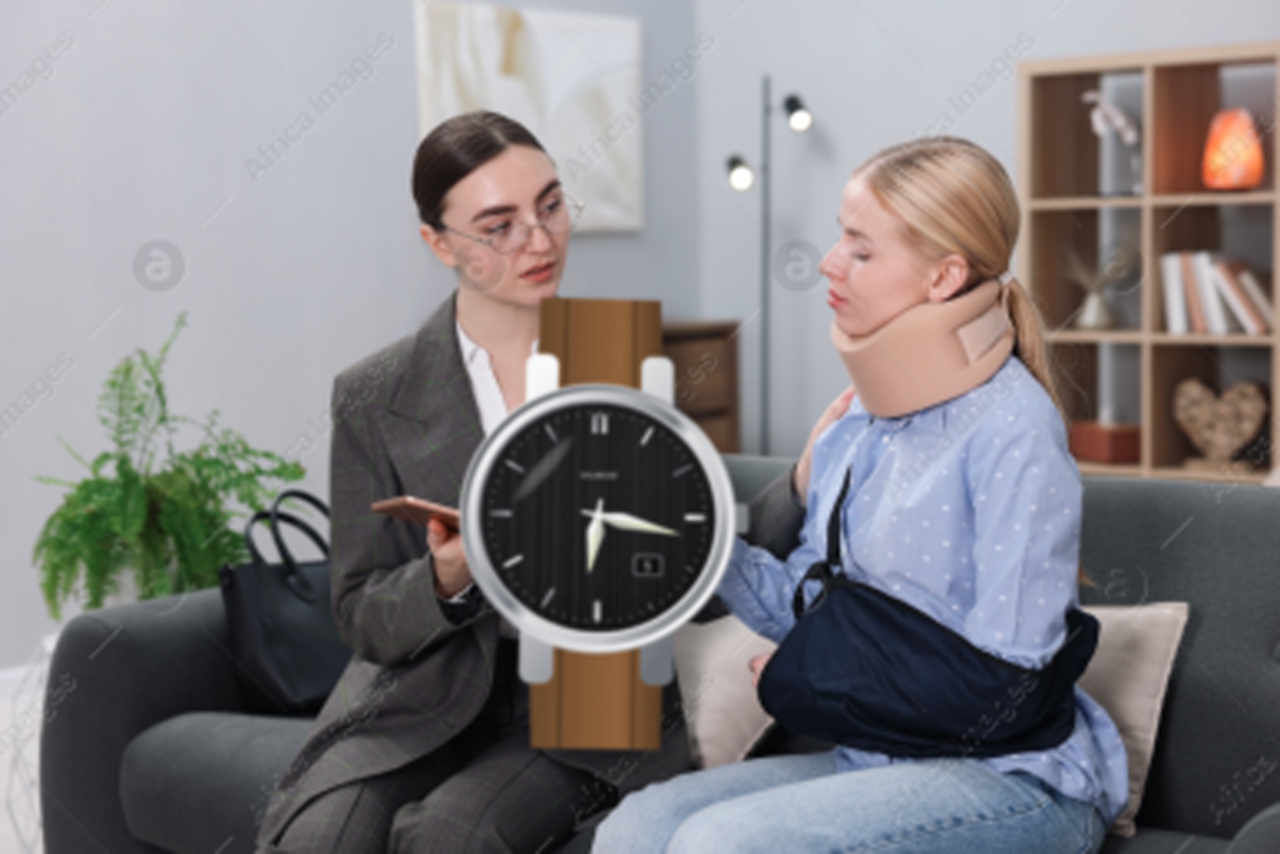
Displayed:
6.17
